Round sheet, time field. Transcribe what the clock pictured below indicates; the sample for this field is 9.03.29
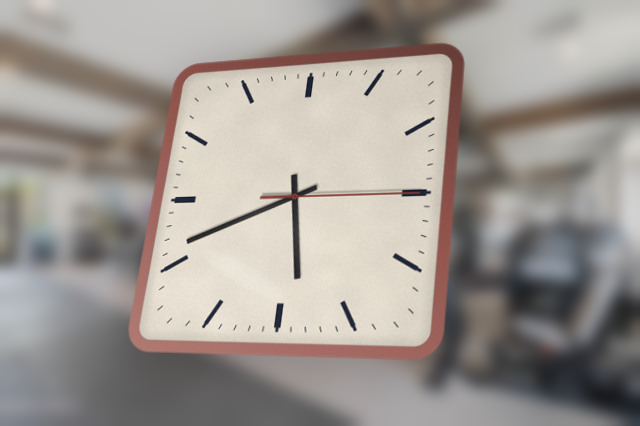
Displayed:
5.41.15
